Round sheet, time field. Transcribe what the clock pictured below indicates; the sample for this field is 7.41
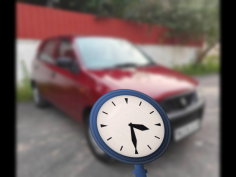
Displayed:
3.30
